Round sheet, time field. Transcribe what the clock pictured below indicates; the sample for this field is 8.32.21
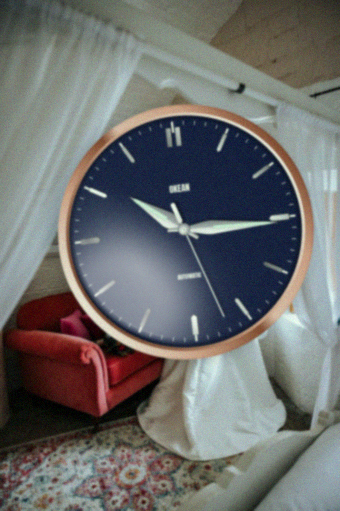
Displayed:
10.15.27
